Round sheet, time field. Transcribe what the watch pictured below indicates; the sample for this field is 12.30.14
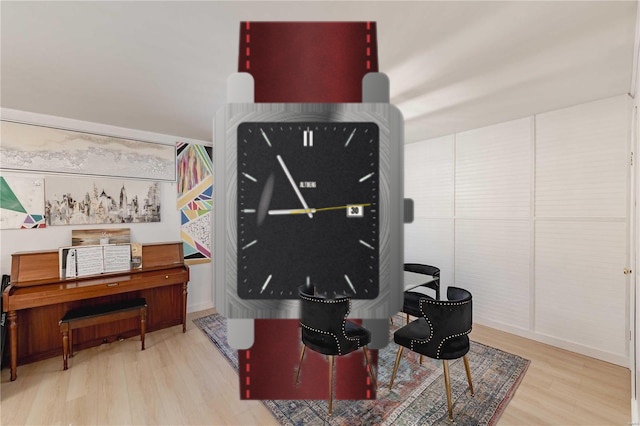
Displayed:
8.55.14
